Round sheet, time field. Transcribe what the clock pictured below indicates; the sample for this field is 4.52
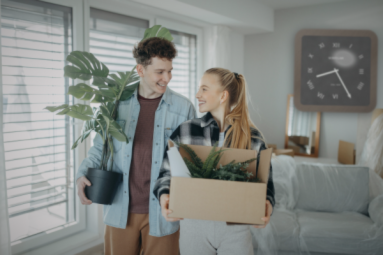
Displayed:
8.25
